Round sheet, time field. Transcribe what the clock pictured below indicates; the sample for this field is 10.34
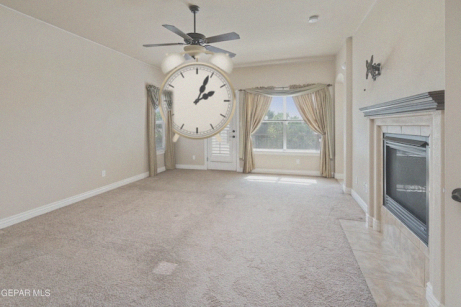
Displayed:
2.04
